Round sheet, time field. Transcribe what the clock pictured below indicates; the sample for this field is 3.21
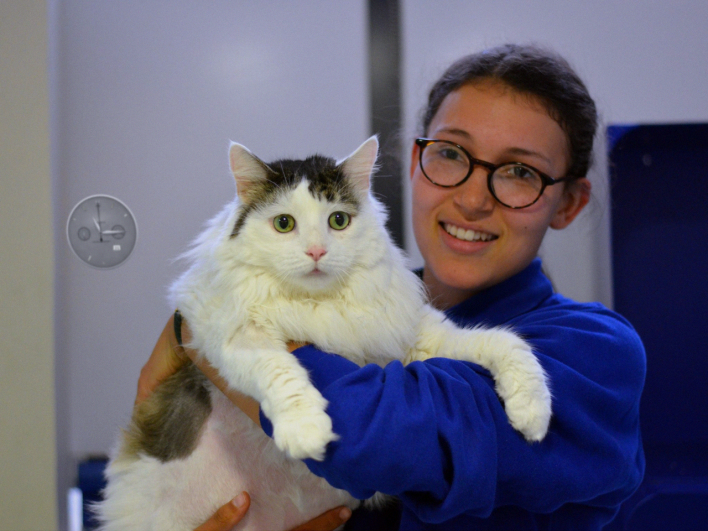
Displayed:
11.15
